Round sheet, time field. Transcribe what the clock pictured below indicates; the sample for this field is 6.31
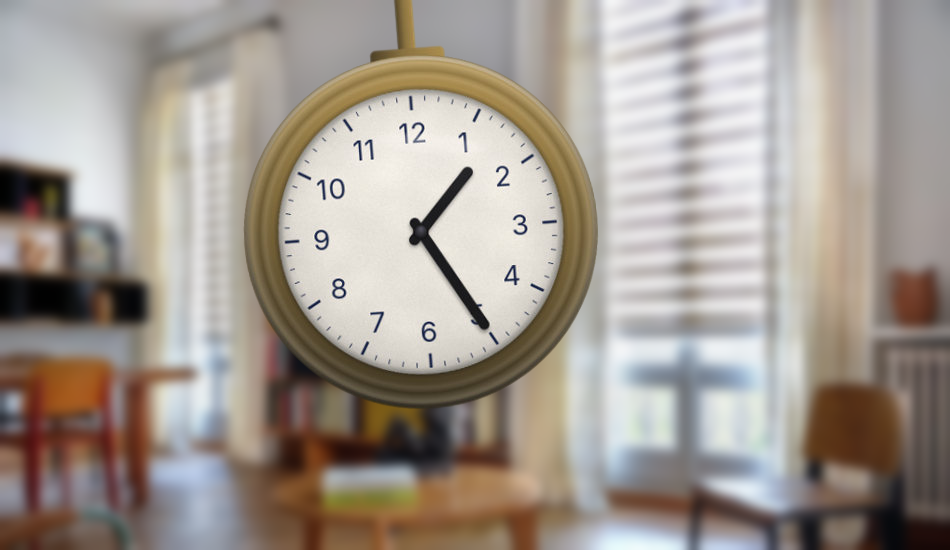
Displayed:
1.25
